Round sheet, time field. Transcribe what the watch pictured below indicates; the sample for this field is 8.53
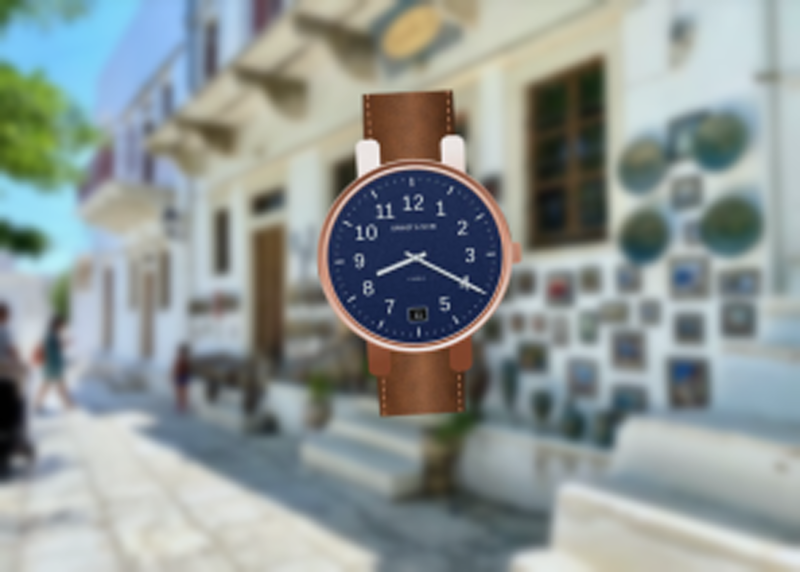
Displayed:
8.20
